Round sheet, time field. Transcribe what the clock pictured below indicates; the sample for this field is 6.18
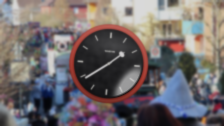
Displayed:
1.39
